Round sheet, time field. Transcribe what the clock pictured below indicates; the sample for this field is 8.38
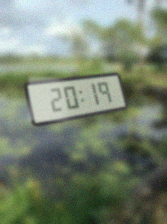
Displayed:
20.19
